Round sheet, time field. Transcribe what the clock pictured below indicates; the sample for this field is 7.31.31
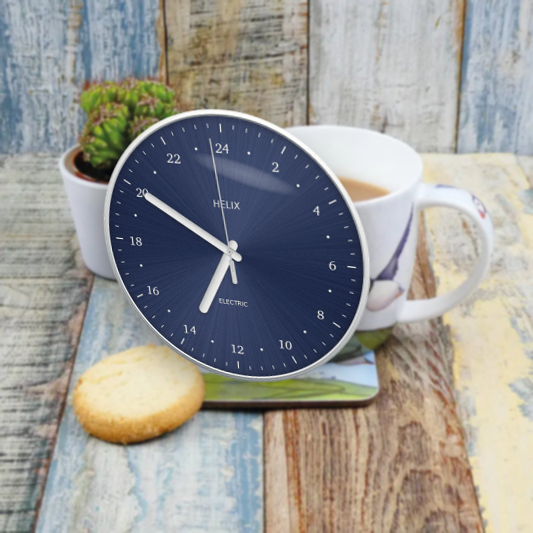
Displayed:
13.49.59
